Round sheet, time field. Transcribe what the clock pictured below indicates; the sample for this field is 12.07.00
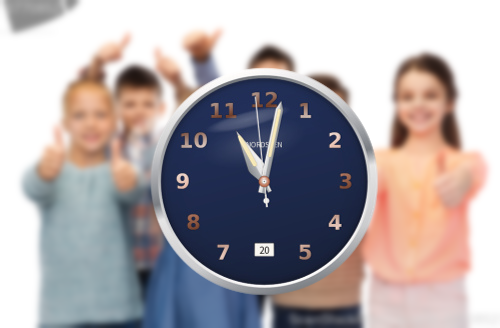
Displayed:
11.01.59
